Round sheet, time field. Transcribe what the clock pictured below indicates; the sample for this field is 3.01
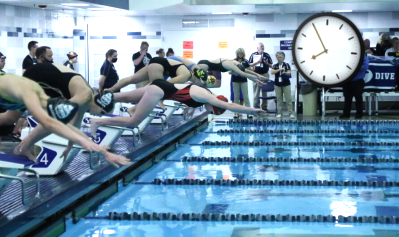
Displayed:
7.55
